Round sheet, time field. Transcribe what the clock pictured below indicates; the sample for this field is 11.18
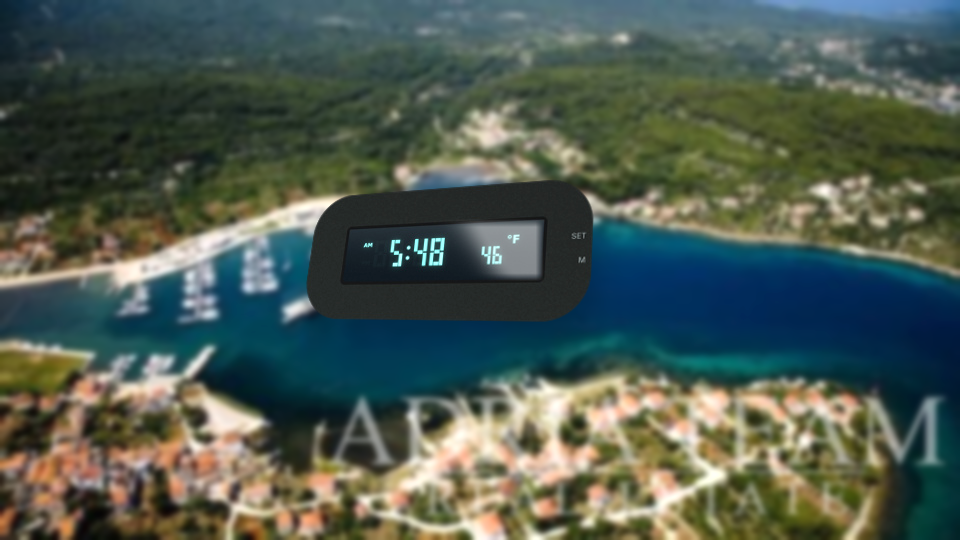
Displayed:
5.48
